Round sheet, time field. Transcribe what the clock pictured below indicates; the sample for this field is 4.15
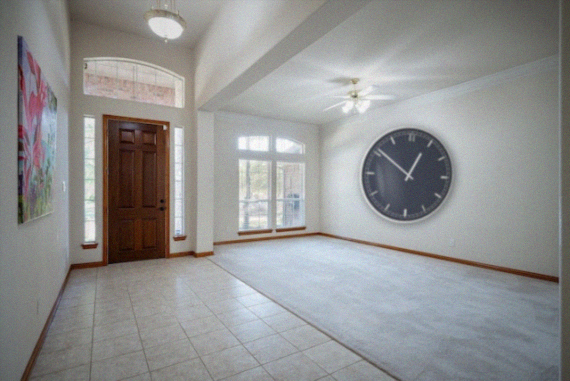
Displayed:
12.51
